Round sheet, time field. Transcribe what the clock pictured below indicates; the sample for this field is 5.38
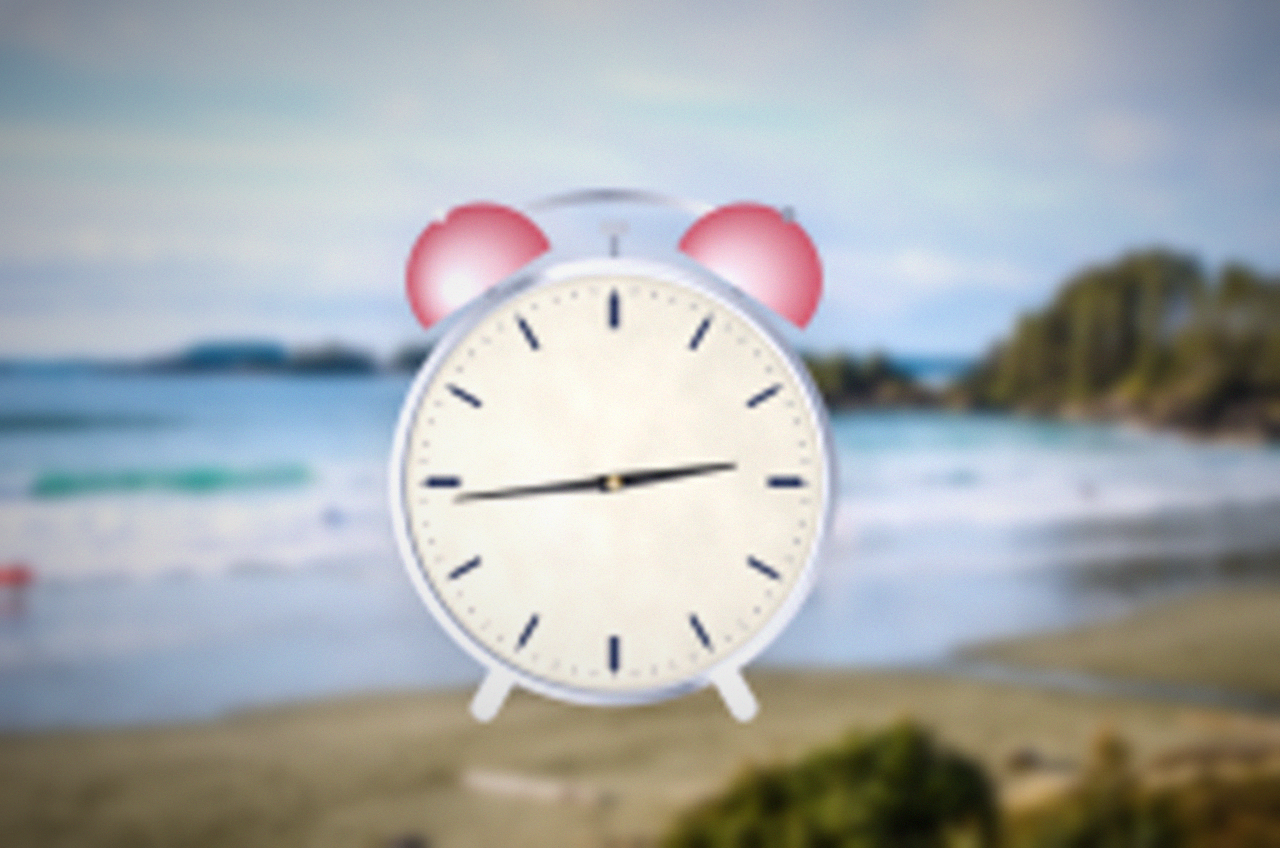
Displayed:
2.44
